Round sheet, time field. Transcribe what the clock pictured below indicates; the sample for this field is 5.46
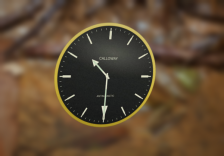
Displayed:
10.30
